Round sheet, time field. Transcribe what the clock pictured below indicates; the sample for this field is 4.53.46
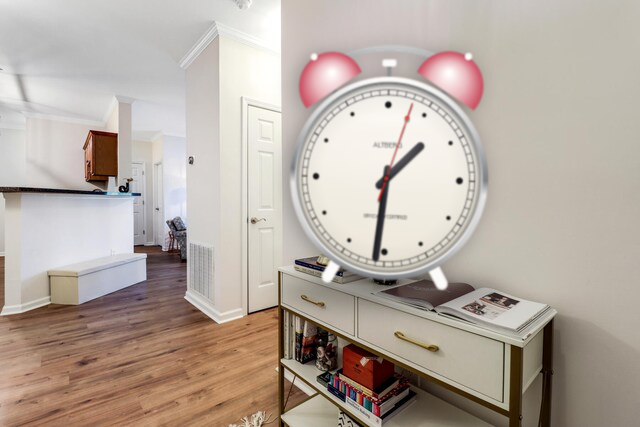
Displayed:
1.31.03
